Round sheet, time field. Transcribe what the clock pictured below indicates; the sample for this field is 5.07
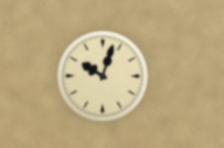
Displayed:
10.03
